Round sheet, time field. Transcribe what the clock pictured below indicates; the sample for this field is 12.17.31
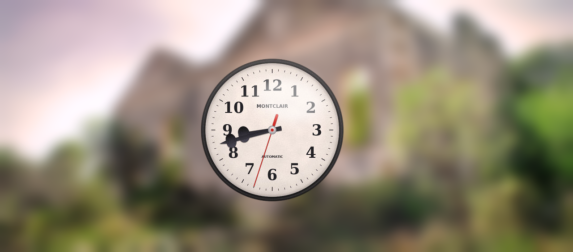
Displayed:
8.42.33
